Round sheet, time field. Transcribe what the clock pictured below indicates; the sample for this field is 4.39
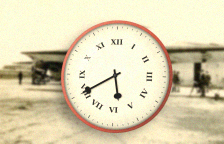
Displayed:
5.40
